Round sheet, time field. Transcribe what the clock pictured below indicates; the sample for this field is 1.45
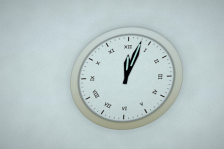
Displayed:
12.03
